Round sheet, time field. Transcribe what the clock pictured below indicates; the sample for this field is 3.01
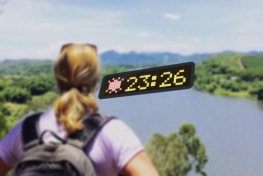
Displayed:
23.26
